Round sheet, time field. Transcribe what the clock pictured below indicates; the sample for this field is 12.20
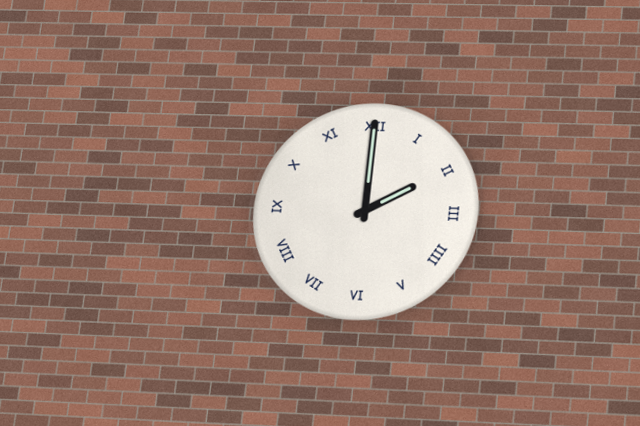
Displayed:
2.00
